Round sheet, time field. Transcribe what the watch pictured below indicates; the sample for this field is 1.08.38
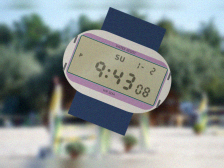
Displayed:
9.43.08
